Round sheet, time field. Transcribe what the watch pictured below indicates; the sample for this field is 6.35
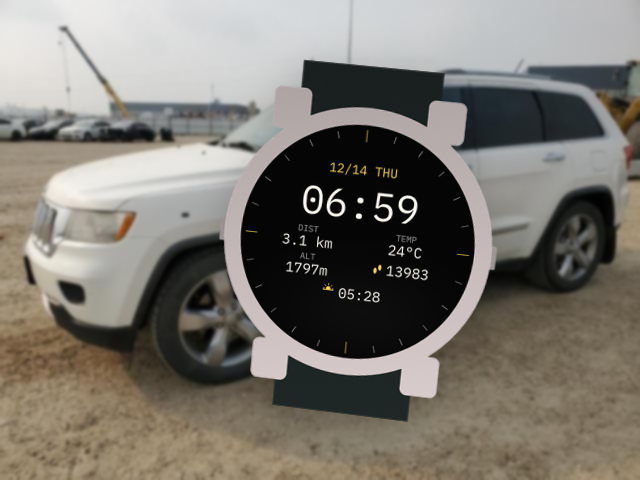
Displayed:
6.59
